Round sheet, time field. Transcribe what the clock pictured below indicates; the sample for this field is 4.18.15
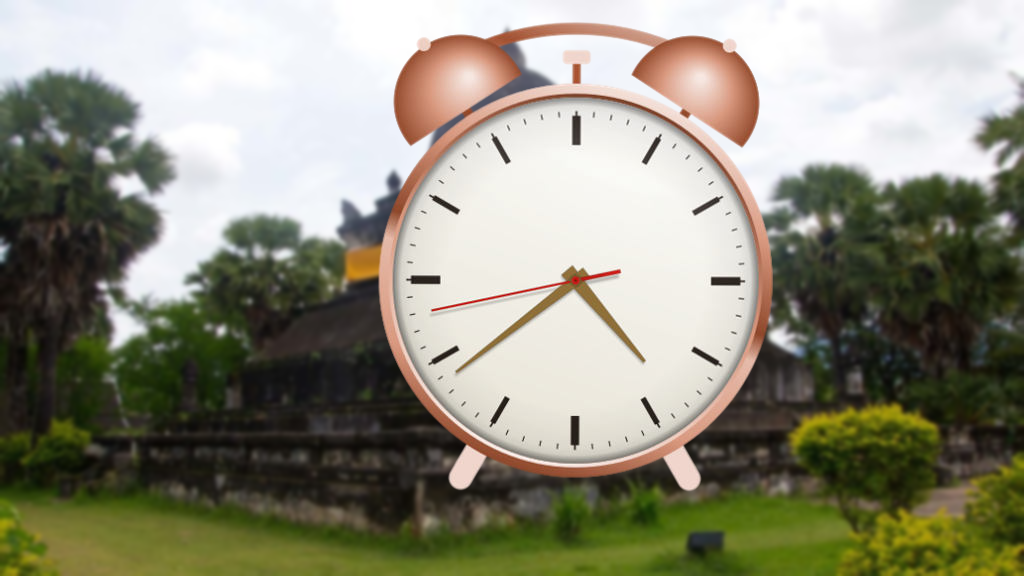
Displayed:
4.38.43
